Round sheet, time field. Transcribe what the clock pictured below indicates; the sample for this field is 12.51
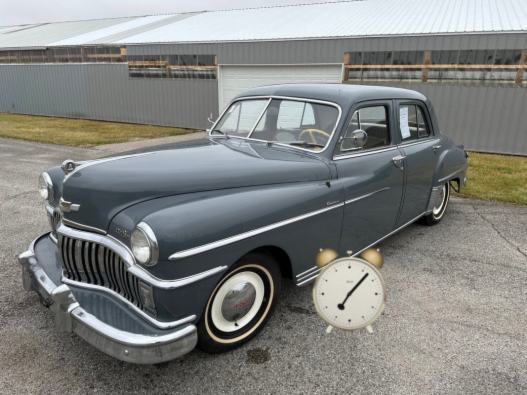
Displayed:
7.07
